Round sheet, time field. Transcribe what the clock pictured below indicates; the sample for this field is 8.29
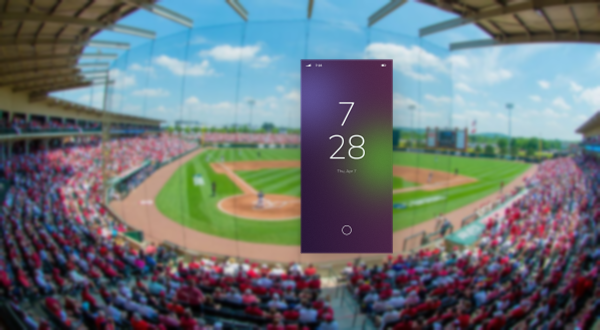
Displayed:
7.28
